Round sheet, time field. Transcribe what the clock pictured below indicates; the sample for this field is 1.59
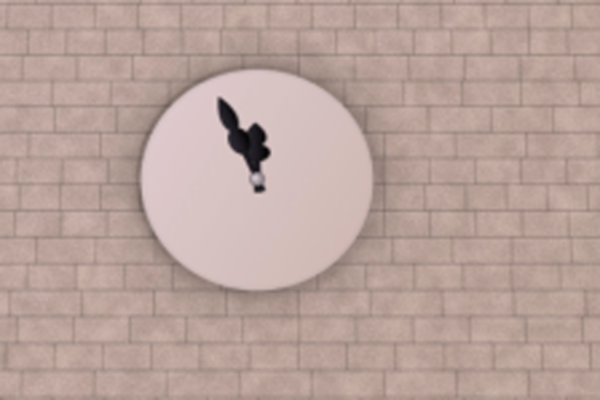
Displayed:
11.56
